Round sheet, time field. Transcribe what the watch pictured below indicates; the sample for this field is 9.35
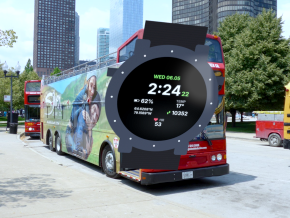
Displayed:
2.24
